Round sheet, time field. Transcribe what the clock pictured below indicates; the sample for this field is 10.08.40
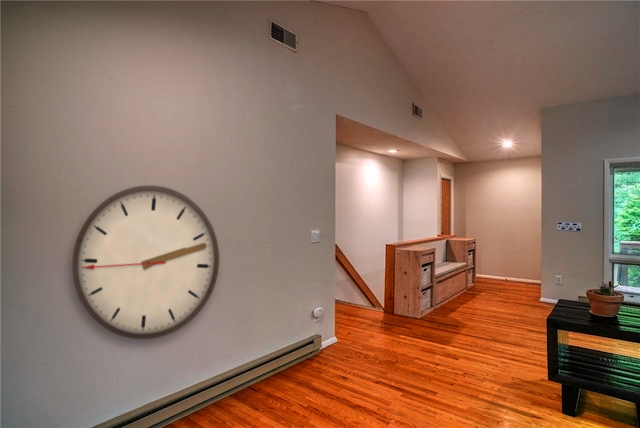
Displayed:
2.11.44
